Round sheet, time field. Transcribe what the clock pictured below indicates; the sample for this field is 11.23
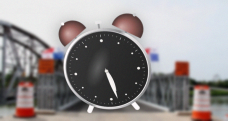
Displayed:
5.28
